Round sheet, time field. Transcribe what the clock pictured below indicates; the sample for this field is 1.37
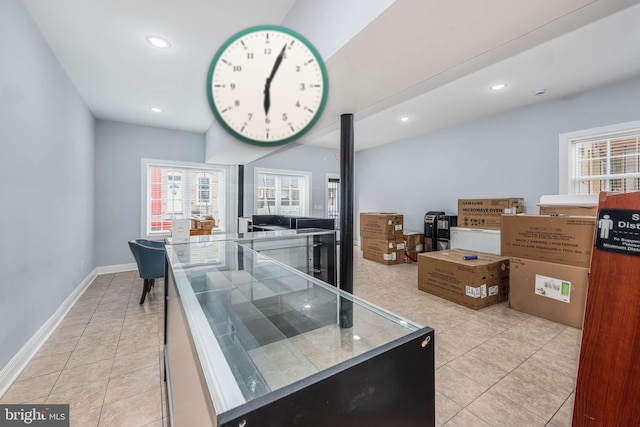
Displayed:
6.04
